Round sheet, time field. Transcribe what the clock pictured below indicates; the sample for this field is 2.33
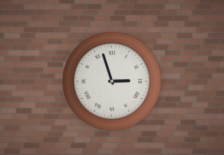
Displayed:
2.57
